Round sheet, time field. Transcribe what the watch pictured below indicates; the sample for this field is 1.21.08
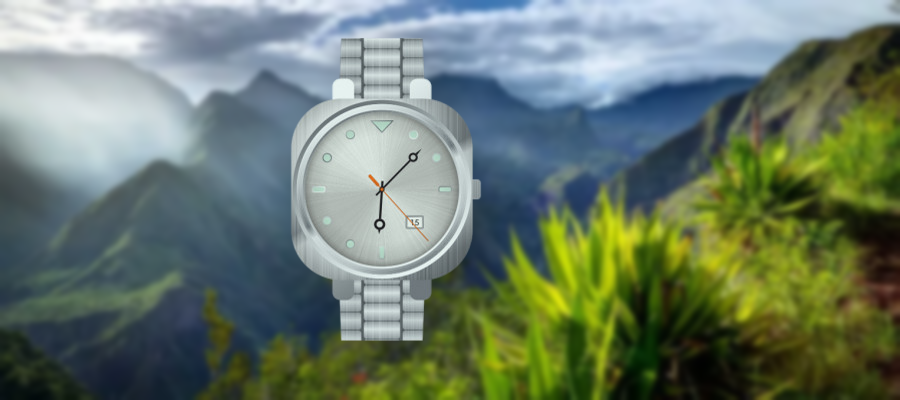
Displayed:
6.07.23
